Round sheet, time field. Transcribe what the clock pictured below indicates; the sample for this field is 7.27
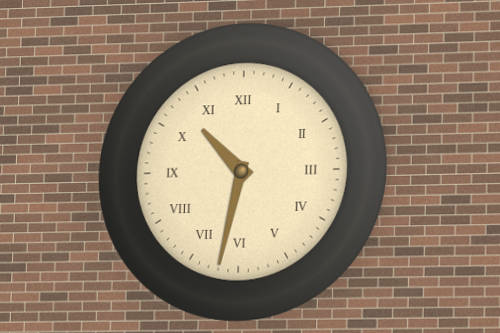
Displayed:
10.32
